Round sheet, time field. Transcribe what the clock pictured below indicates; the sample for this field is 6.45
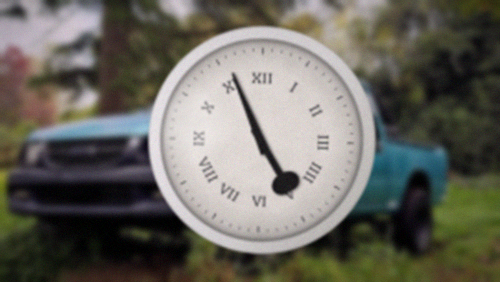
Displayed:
4.56
